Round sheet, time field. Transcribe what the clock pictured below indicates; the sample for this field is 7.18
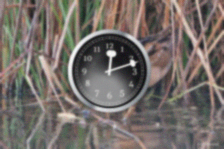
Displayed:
12.12
